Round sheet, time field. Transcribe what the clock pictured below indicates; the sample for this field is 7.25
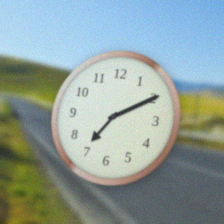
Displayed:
7.10
